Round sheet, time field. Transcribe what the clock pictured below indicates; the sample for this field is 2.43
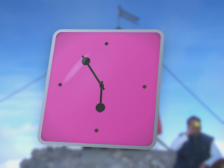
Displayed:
5.54
